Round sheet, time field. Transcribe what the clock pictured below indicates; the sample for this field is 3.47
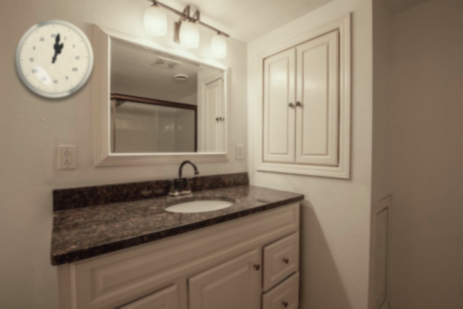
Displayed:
1.02
